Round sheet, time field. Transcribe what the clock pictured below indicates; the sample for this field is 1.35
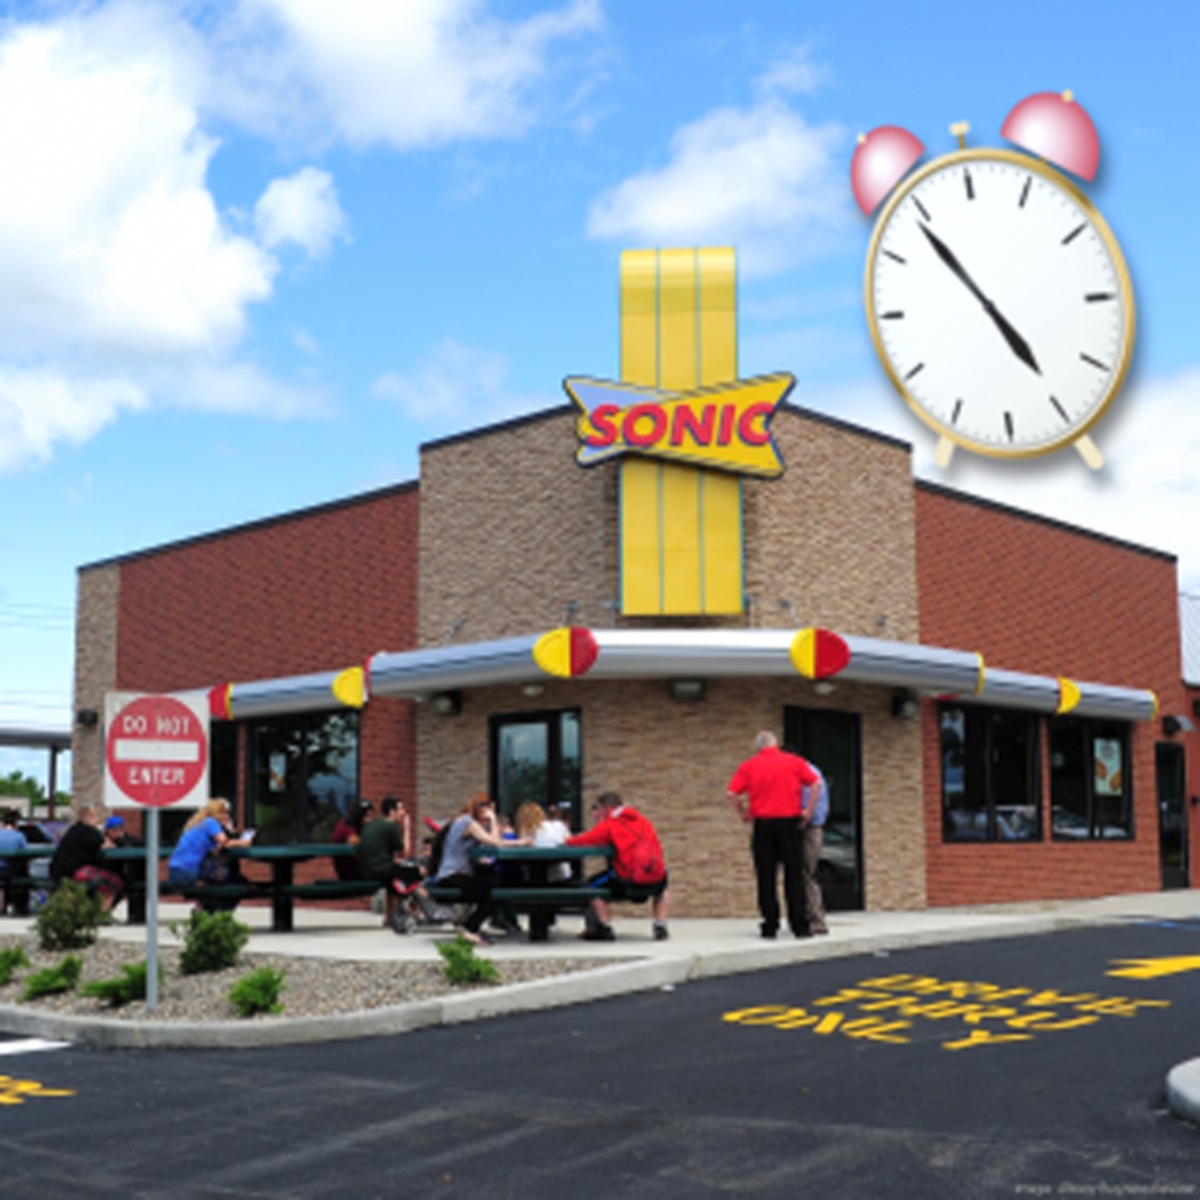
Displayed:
4.54
